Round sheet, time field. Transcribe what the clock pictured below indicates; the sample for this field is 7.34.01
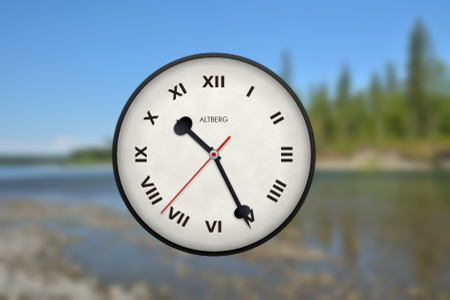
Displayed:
10.25.37
